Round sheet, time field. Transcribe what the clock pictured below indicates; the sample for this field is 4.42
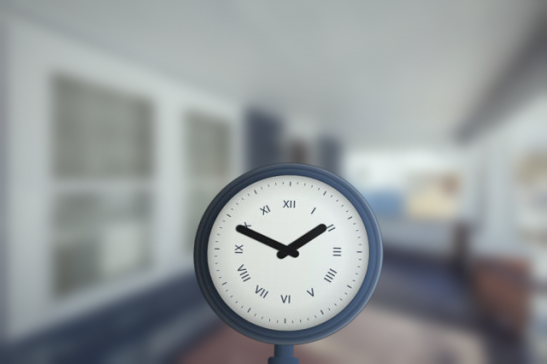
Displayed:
1.49
